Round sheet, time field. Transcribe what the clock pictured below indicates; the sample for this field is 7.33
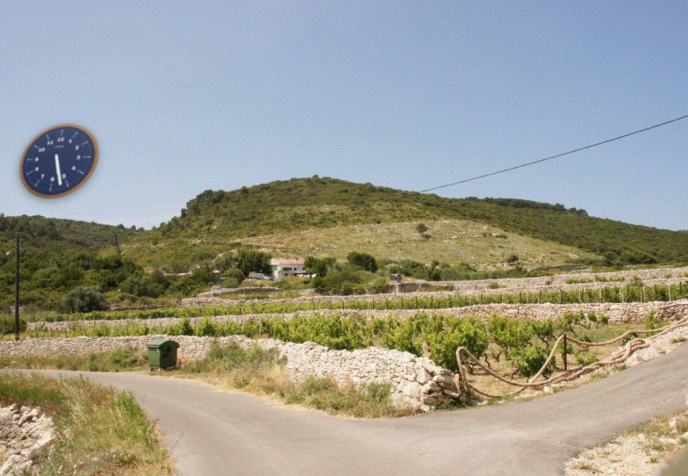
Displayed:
5.27
